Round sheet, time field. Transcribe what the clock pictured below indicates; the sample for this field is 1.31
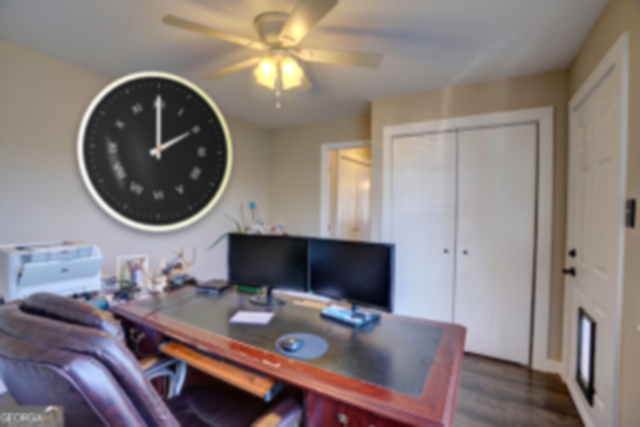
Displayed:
2.00
